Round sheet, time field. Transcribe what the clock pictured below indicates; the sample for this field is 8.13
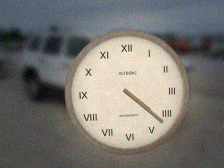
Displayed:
4.22
